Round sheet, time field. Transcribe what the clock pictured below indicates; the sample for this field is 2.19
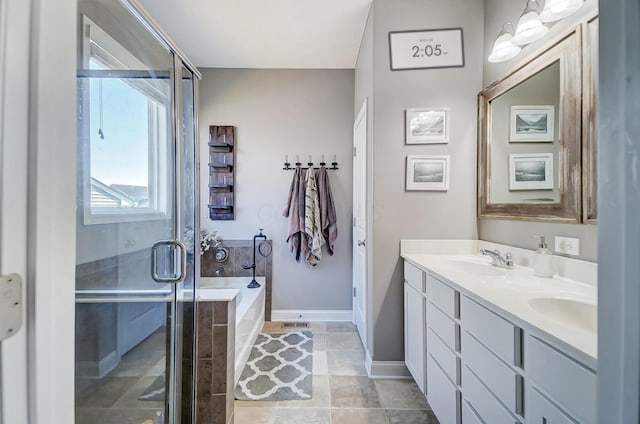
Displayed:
2.05
